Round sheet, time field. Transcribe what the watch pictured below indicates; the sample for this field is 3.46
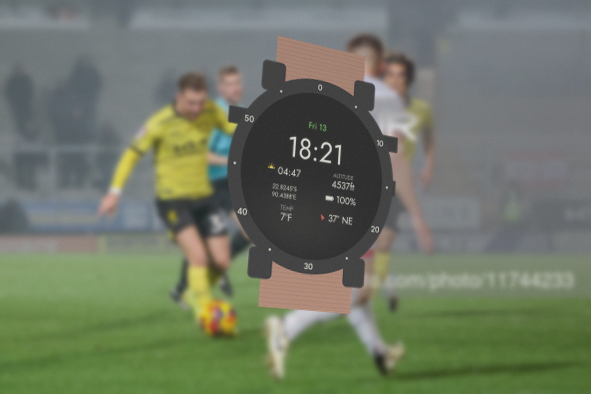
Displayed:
18.21
